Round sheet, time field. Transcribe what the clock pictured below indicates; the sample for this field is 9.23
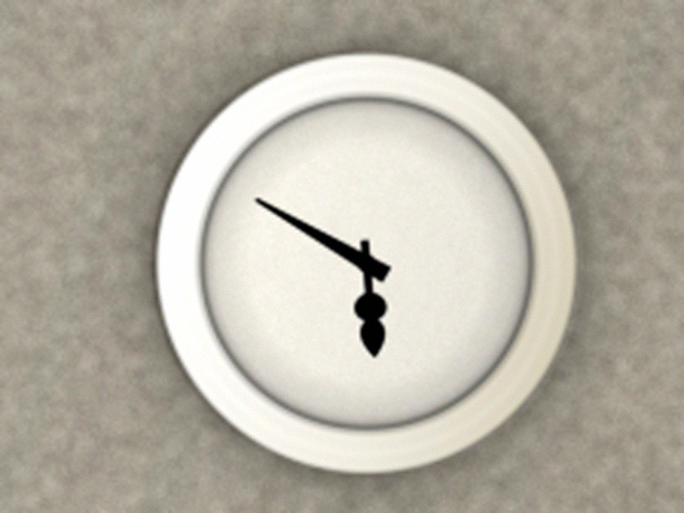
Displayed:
5.50
